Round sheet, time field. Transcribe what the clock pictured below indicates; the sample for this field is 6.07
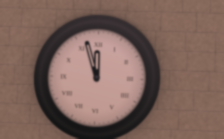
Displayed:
11.57
